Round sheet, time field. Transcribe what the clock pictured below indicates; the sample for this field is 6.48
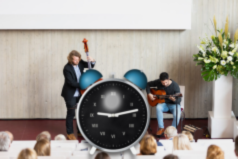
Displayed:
9.13
